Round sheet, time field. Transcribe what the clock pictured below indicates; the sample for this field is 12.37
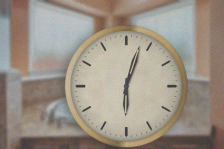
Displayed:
6.03
